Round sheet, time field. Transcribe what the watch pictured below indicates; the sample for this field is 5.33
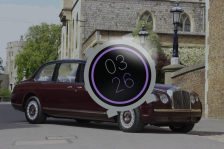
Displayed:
3.26
